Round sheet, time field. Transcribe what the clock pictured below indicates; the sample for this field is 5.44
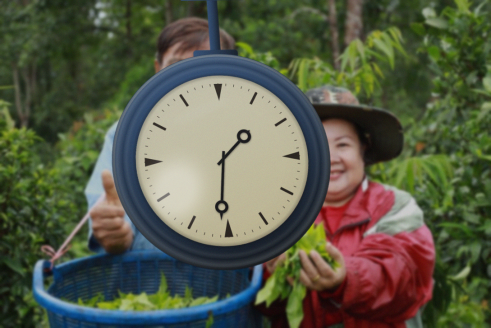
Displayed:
1.31
